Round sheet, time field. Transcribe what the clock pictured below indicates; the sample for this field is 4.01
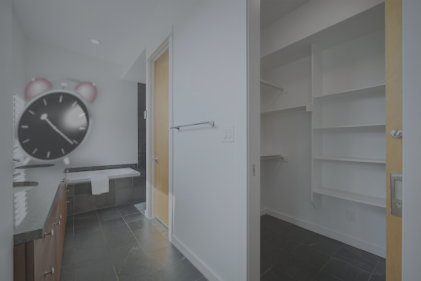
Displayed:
10.21
